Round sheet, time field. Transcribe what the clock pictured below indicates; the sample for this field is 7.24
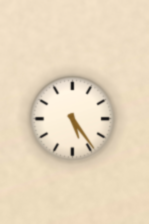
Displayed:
5.24
